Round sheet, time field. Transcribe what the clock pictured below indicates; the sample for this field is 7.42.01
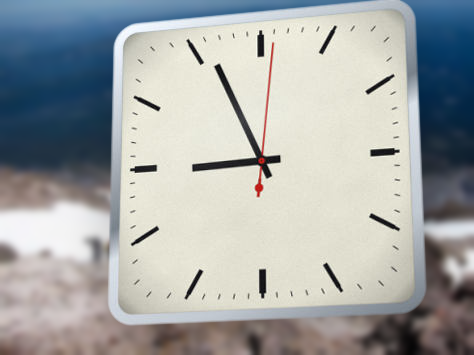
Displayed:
8.56.01
